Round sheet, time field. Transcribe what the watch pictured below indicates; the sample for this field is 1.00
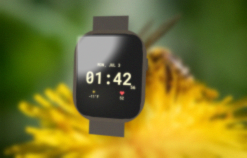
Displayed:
1.42
